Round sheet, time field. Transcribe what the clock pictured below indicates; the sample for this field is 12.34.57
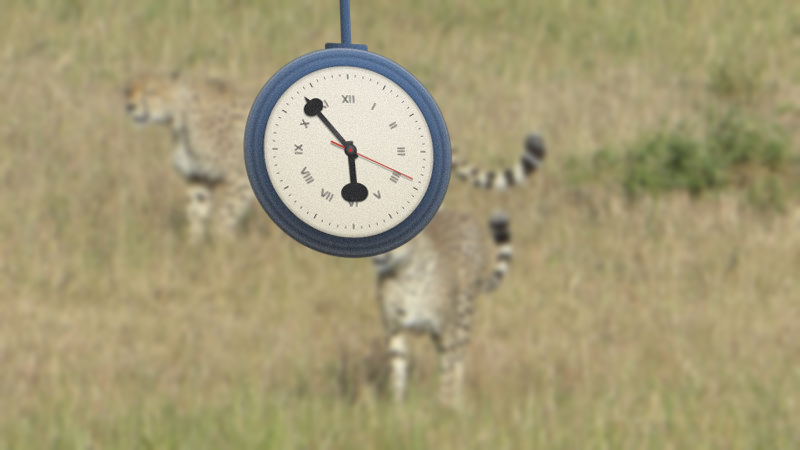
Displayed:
5.53.19
